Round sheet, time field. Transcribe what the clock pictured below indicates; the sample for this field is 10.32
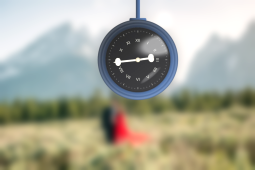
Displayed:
2.44
